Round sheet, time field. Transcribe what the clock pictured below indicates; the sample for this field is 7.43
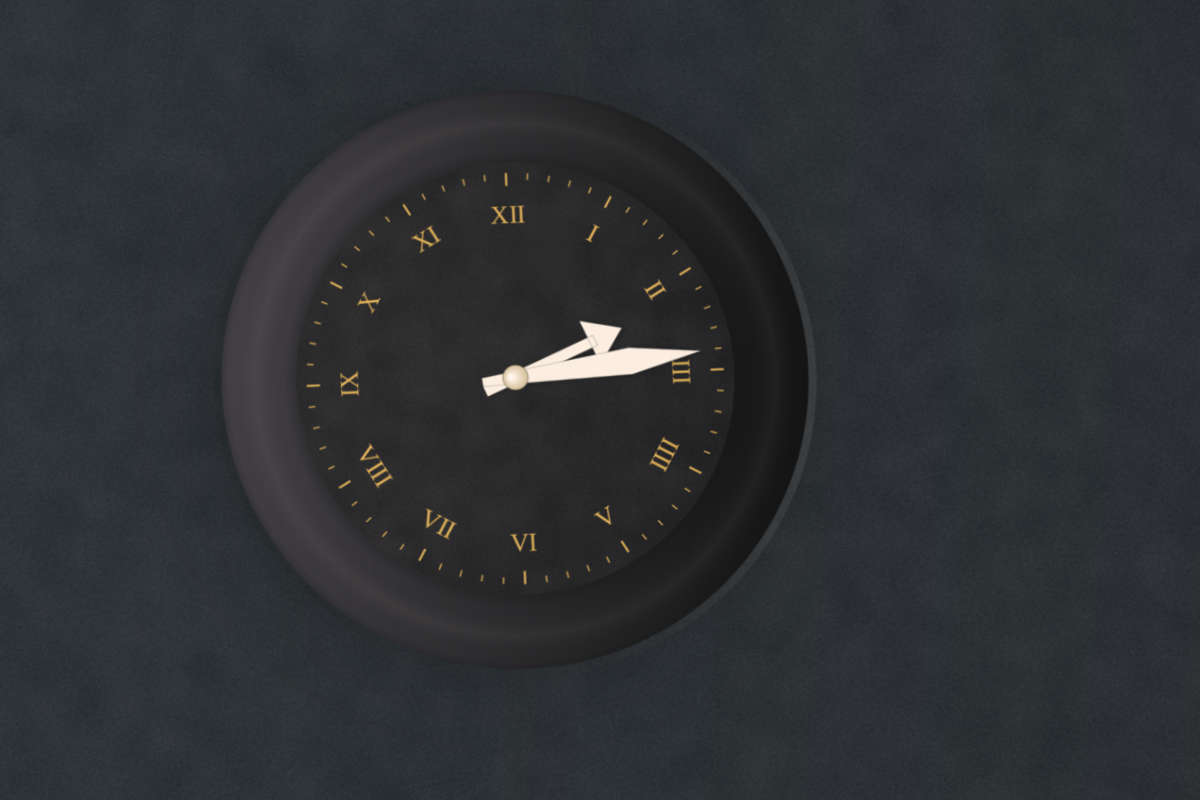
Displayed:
2.14
